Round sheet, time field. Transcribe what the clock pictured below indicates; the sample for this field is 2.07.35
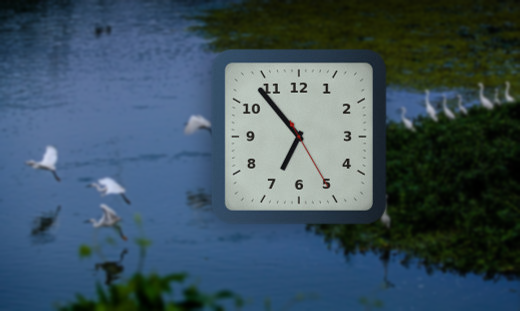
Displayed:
6.53.25
